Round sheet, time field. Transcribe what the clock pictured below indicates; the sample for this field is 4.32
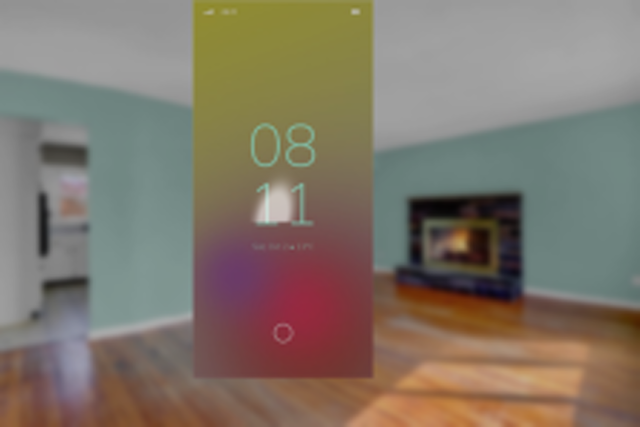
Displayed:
8.11
